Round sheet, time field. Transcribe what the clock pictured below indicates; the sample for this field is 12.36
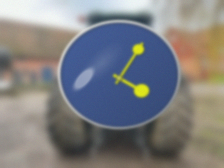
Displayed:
4.05
